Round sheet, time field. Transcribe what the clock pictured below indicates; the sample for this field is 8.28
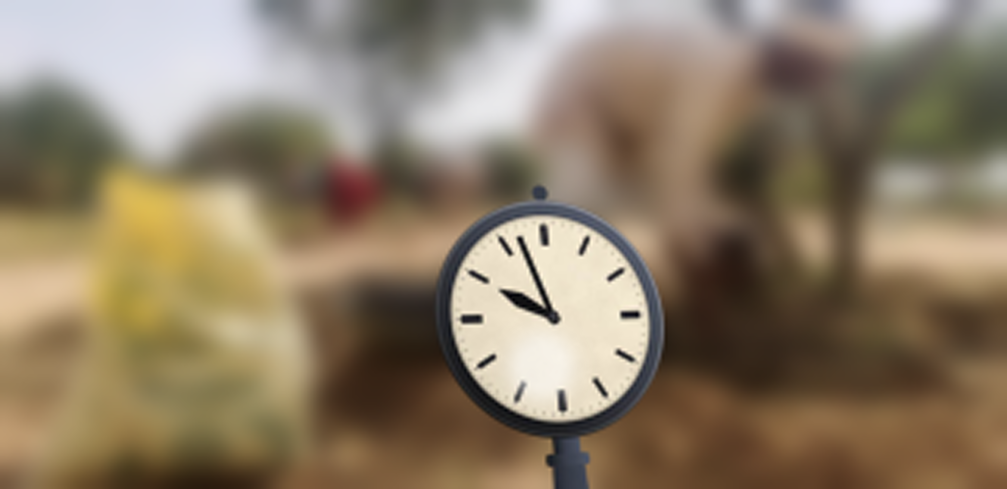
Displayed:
9.57
